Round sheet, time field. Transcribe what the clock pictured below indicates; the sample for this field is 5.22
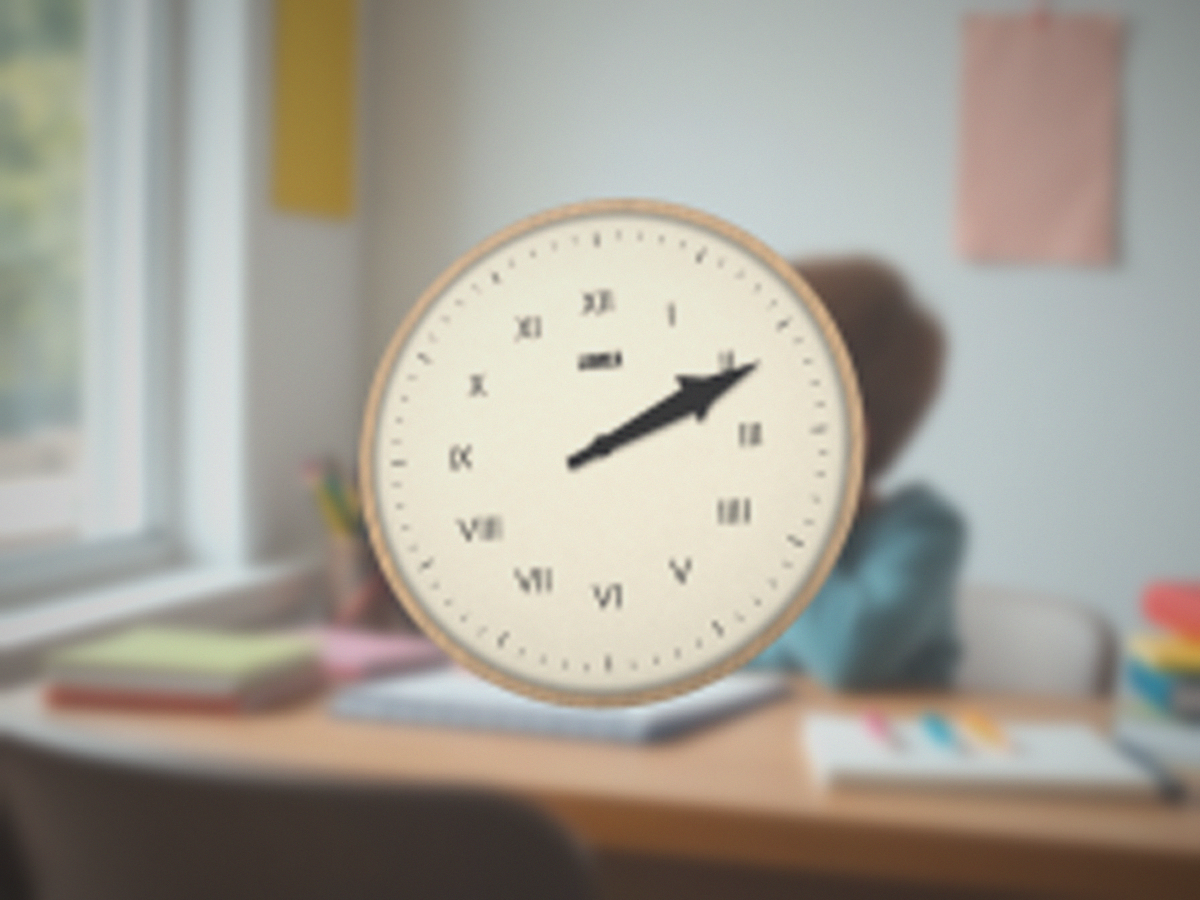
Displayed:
2.11
